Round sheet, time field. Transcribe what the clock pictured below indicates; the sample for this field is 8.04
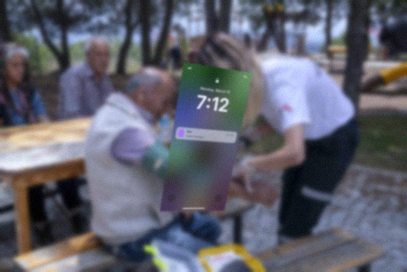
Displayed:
7.12
